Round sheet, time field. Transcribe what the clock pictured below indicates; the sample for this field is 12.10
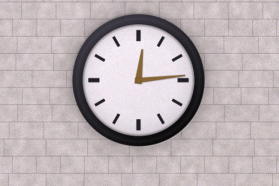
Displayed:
12.14
